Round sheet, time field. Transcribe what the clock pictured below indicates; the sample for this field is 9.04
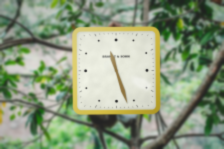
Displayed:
11.27
